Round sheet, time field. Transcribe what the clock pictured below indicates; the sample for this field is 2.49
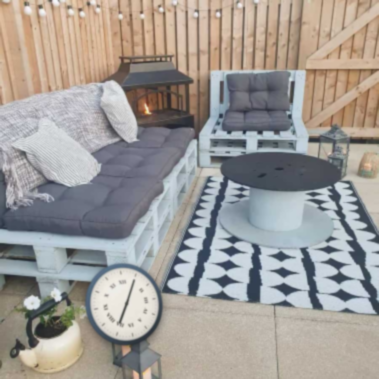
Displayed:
7.05
